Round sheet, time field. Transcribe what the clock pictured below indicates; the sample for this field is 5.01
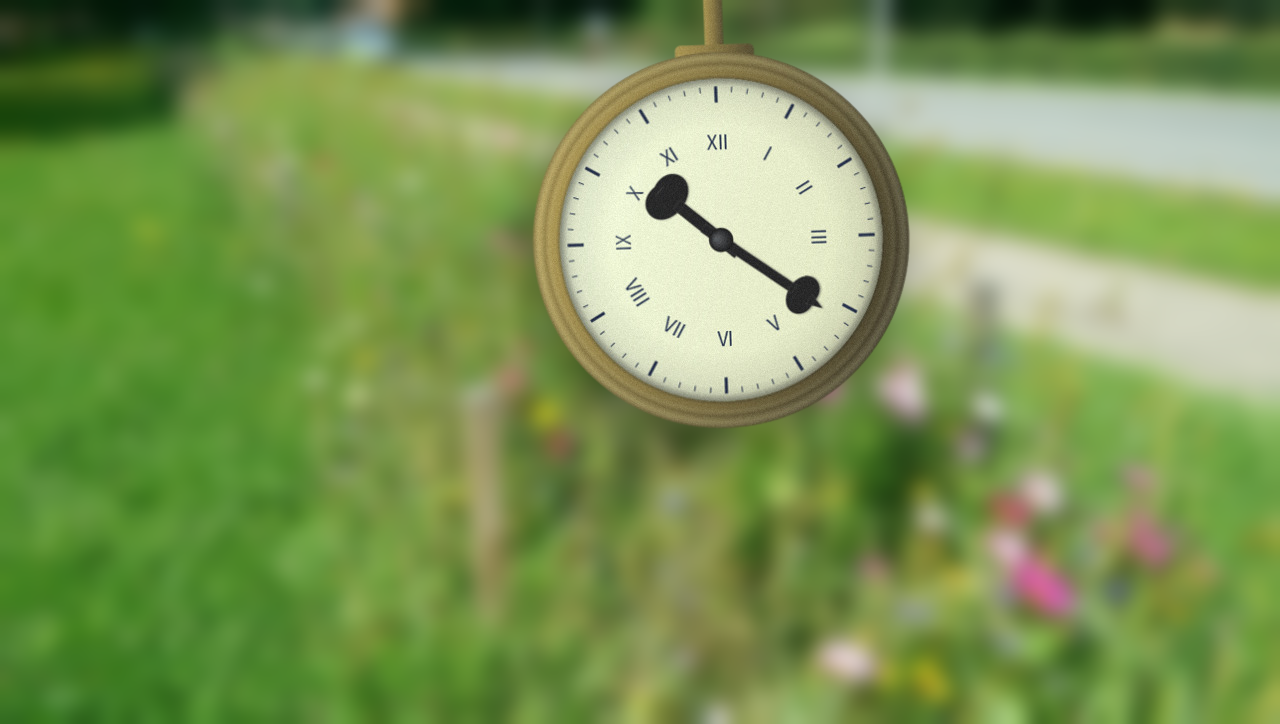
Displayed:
10.21
